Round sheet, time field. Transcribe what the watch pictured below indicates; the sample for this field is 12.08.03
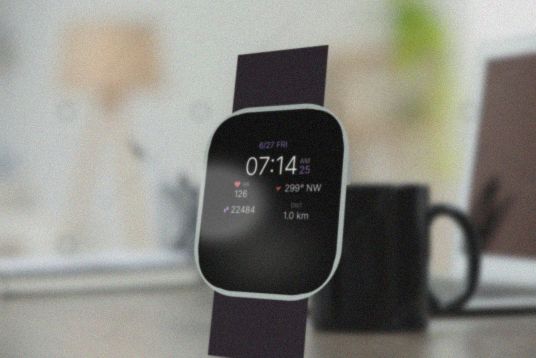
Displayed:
7.14.25
